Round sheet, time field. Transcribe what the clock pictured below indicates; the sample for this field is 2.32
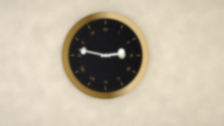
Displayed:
2.47
